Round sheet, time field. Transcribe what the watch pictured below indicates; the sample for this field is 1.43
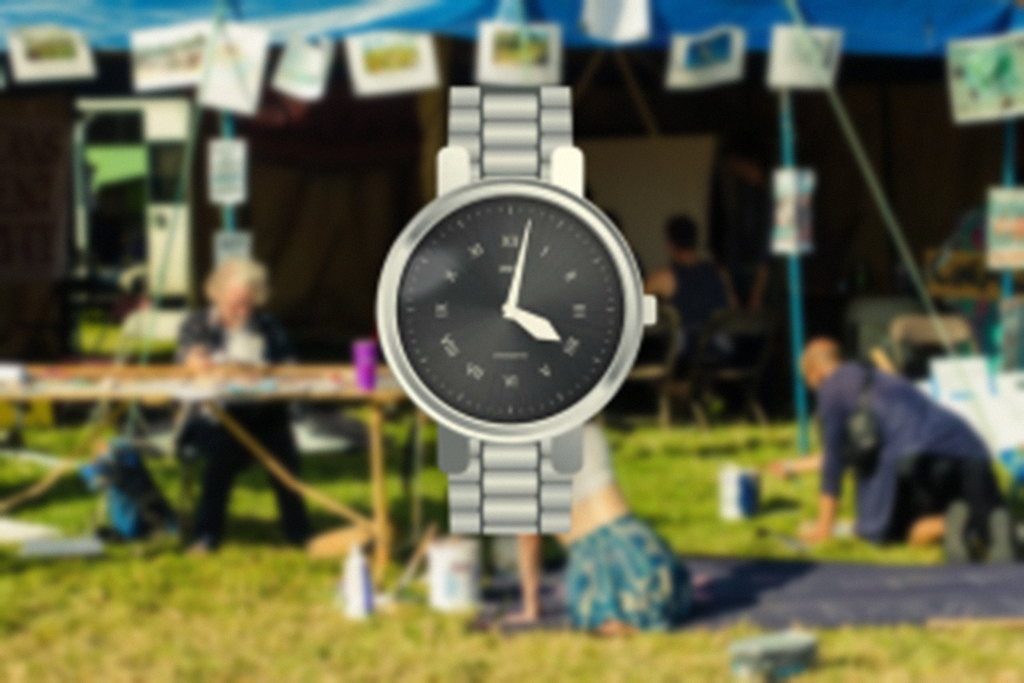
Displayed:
4.02
